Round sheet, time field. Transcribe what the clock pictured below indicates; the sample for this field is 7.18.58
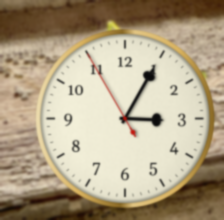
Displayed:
3.04.55
